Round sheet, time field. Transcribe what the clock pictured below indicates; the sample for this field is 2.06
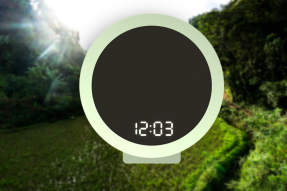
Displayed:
12.03
